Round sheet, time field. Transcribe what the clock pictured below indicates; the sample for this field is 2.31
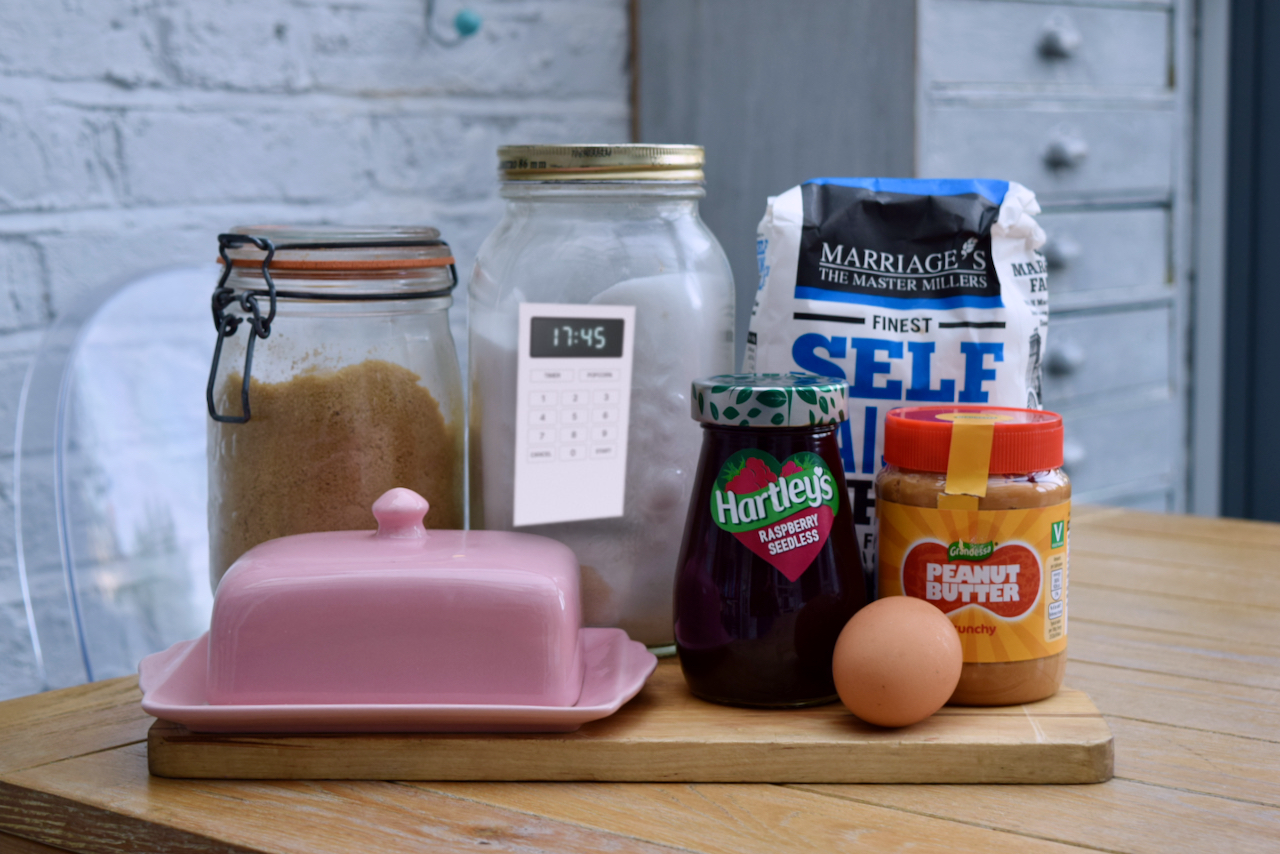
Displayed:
17.45
